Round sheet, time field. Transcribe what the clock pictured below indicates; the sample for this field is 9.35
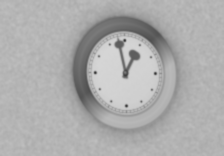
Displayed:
12.58
